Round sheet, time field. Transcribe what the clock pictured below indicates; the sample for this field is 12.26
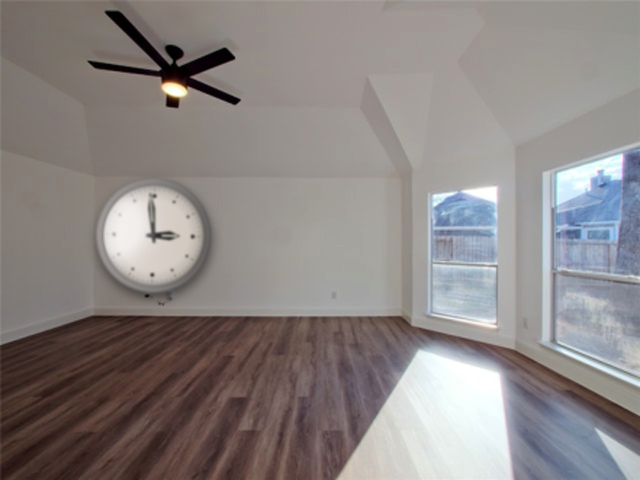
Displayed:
2.59
